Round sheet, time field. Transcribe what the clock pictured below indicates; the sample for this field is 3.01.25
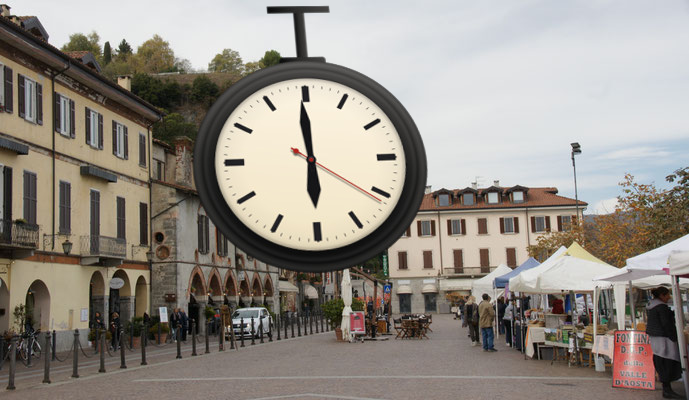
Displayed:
5.59.21
